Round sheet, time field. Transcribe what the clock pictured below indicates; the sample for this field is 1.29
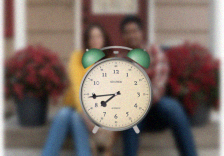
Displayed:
7.44
